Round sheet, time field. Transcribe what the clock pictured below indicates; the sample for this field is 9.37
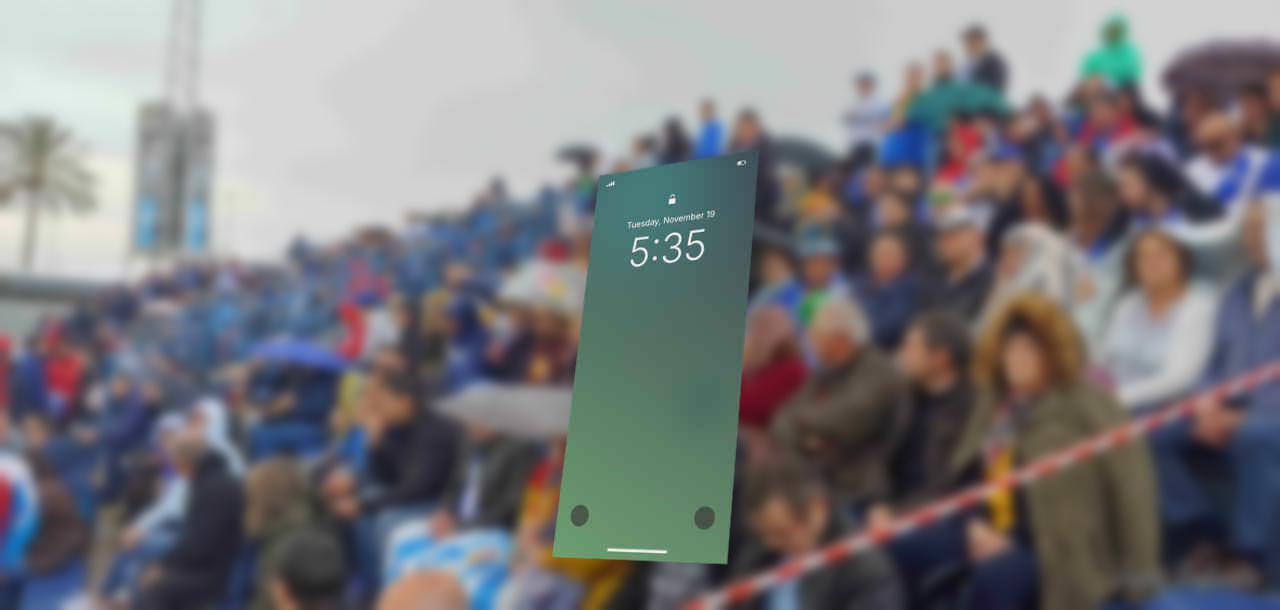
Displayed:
5.35
